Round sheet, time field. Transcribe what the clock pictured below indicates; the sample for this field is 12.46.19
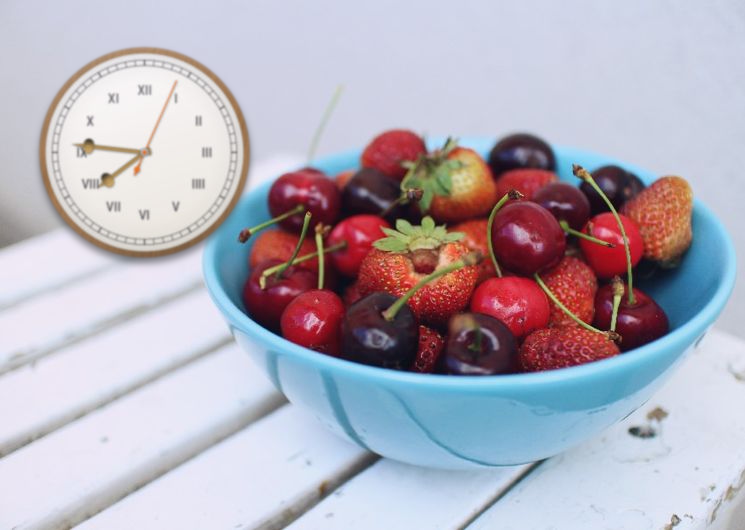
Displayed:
7.46.04
